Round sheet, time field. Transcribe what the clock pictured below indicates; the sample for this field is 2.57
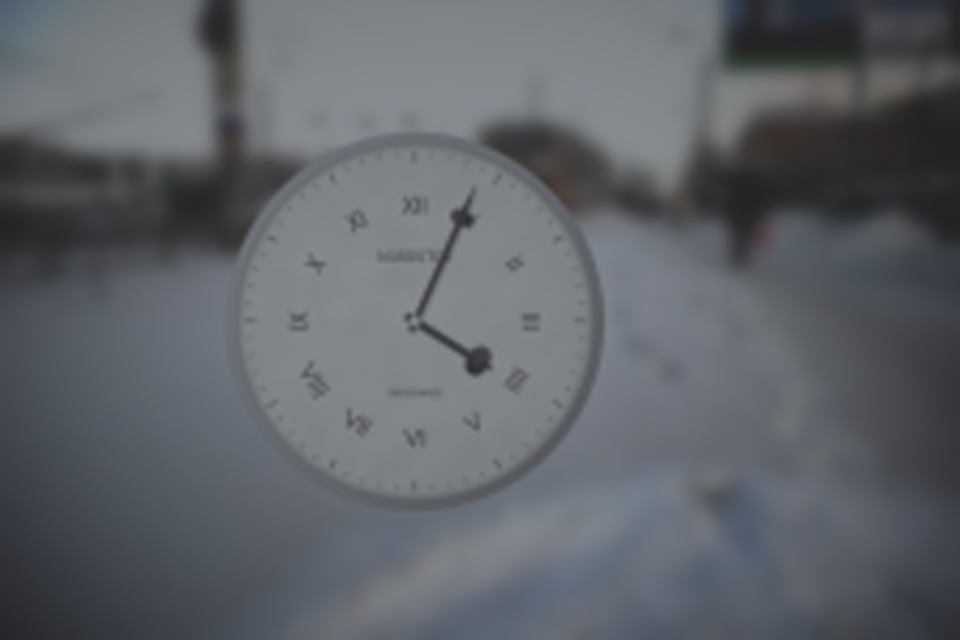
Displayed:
4.04
